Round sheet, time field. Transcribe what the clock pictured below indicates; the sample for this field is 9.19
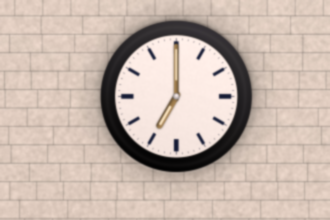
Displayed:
7.00
